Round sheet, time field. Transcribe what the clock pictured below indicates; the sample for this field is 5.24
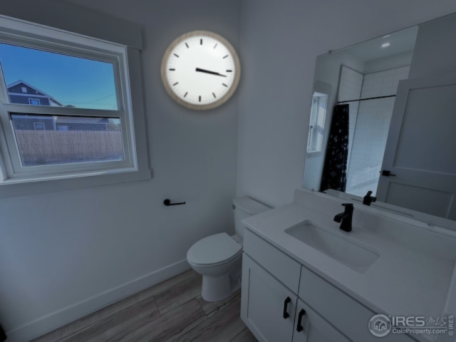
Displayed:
3.17
